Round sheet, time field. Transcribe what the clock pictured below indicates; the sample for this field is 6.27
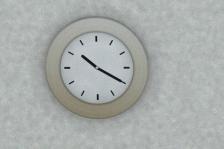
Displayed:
10.20
